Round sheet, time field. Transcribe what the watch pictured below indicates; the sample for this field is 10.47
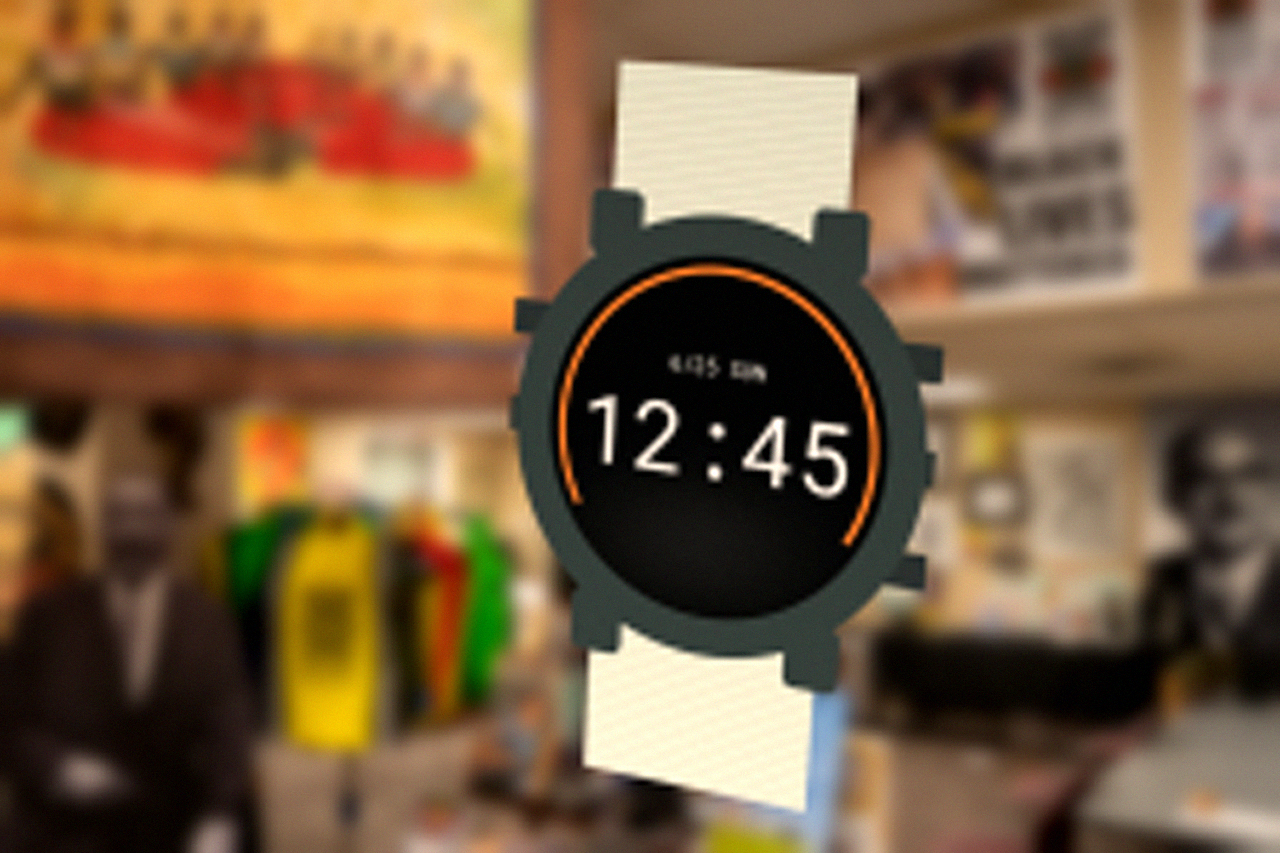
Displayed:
12.45
